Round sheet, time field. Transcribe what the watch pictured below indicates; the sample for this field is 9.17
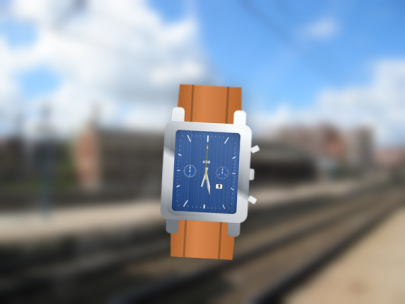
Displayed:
6.28
